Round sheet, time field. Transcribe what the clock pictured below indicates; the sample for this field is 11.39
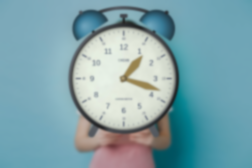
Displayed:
1.18
